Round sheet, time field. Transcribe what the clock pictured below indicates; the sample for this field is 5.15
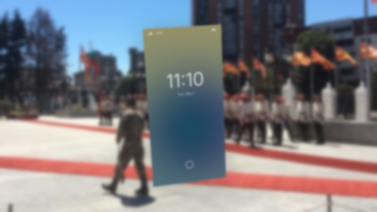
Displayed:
11.10
